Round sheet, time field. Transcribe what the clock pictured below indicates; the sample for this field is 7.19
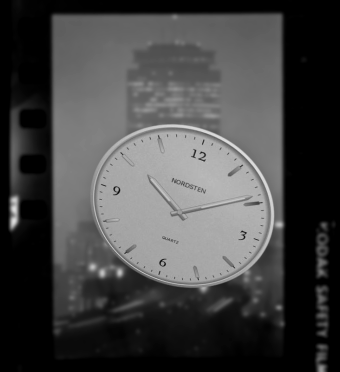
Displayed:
10.09
